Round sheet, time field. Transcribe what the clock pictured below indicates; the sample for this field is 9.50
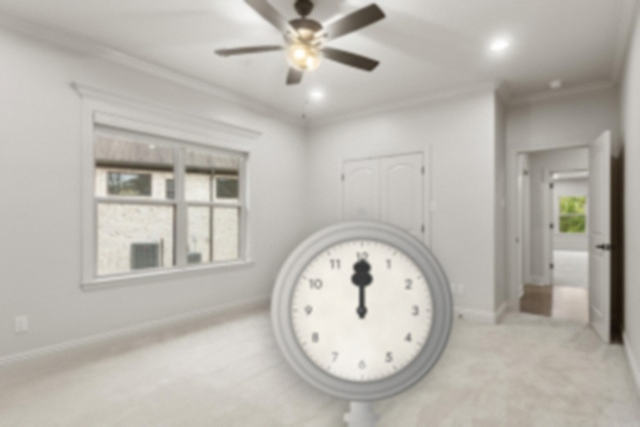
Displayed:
12.00
